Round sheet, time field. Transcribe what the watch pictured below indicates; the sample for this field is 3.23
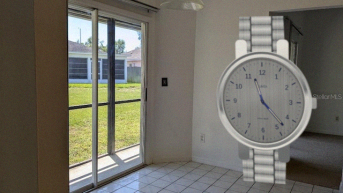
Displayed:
11.23
